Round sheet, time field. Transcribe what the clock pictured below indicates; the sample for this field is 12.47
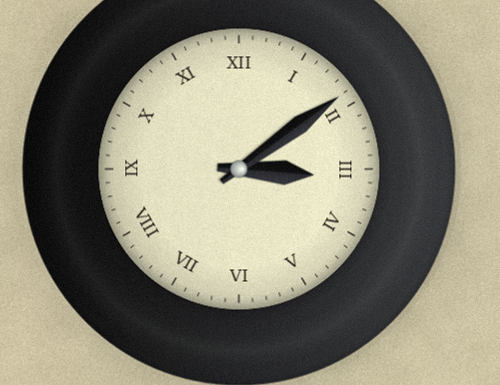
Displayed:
3.09
